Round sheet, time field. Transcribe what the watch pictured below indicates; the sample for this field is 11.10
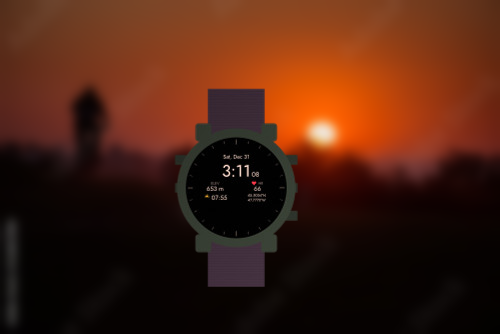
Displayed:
3.11
